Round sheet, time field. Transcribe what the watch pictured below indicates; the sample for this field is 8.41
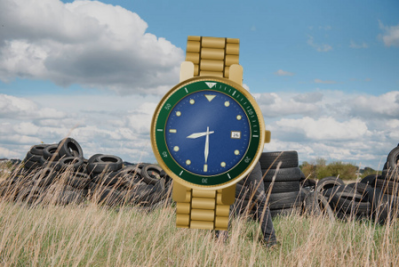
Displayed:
8.30
